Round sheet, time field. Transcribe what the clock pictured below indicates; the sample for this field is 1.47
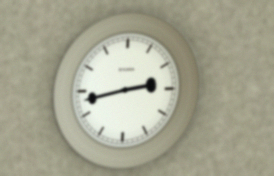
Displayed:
2.43
